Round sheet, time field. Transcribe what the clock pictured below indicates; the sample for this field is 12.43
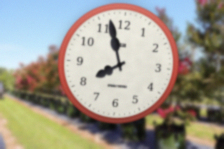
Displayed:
7.57
